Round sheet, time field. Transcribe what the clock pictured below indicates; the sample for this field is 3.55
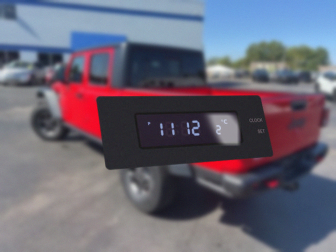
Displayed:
11.12
